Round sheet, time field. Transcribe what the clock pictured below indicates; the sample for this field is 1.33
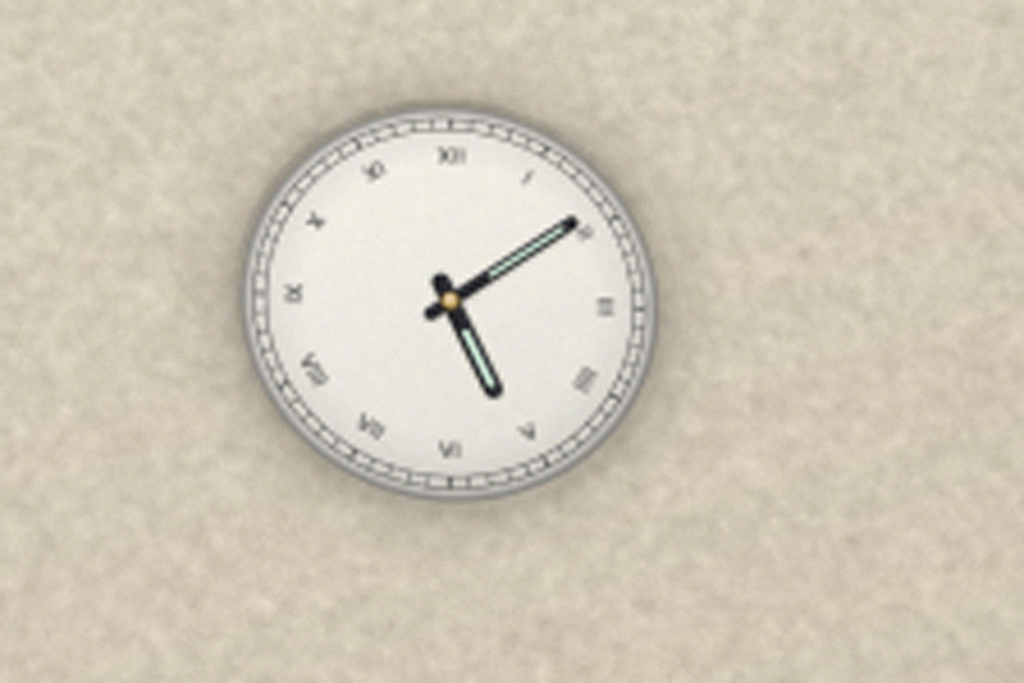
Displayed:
5.09
